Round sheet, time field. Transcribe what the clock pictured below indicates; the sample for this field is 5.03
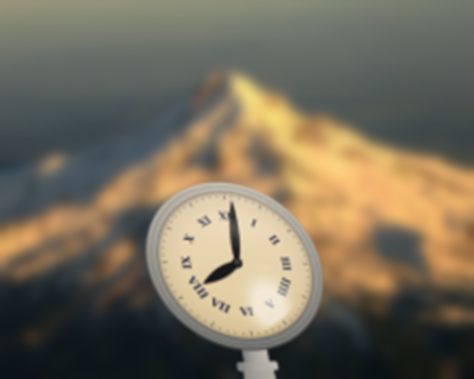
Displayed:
8.01
